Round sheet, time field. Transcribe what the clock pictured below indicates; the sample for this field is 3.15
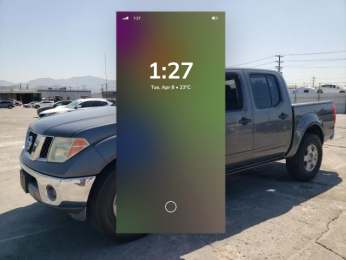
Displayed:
1.27
